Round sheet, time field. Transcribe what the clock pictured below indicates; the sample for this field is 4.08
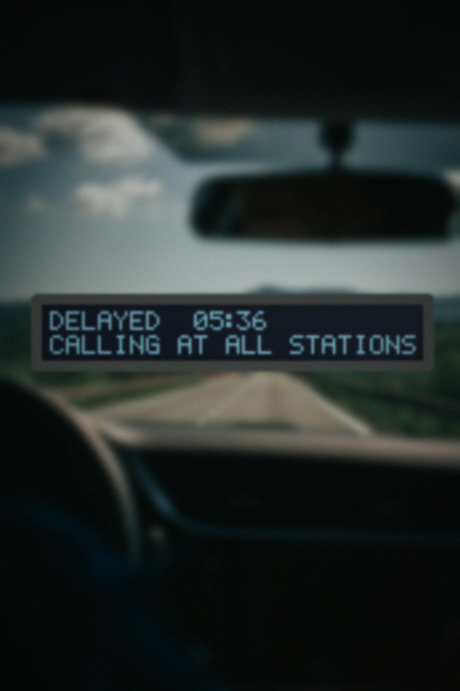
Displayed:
5.36
